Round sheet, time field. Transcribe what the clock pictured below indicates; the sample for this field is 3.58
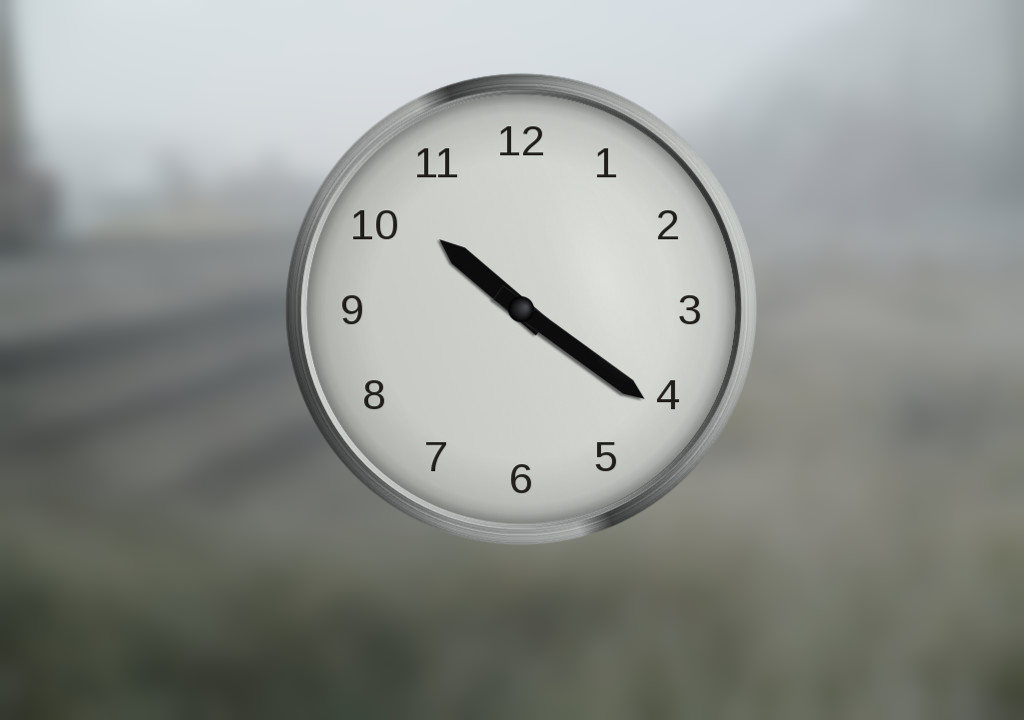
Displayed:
10.21
